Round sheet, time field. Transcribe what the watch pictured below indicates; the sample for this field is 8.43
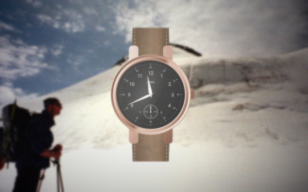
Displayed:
11.41
